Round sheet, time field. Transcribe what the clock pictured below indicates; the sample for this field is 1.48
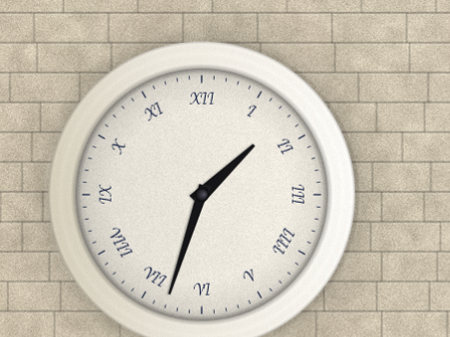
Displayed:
1.33
